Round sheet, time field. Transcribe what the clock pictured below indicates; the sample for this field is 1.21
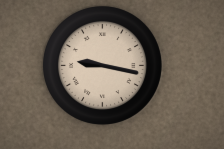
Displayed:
9.17
